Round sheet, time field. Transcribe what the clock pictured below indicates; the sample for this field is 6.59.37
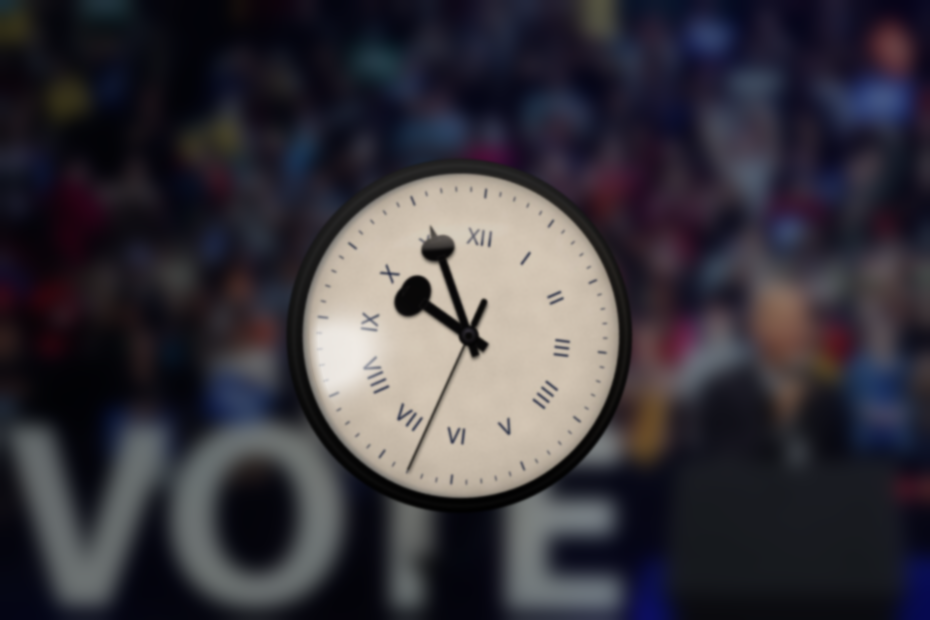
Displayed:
9.55.33
